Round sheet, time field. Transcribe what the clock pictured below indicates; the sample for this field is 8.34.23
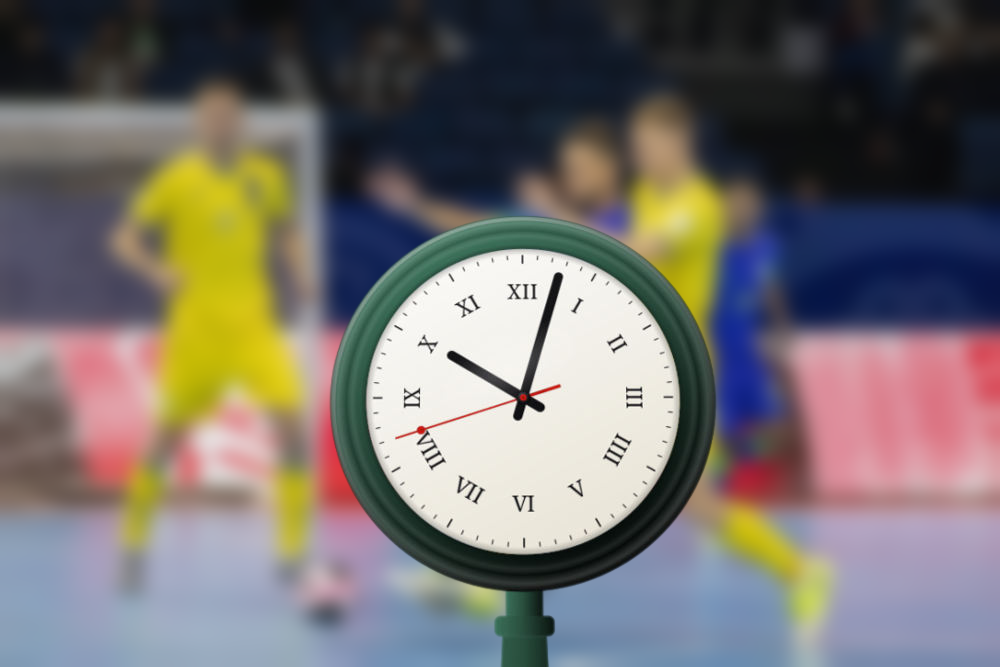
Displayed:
10.02.42
